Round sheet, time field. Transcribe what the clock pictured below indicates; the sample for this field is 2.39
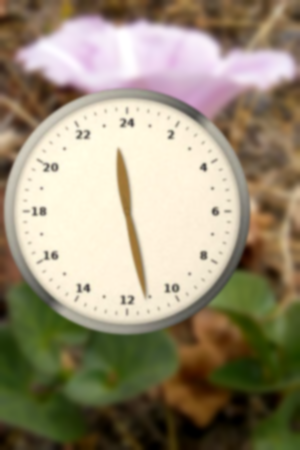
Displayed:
23.28
